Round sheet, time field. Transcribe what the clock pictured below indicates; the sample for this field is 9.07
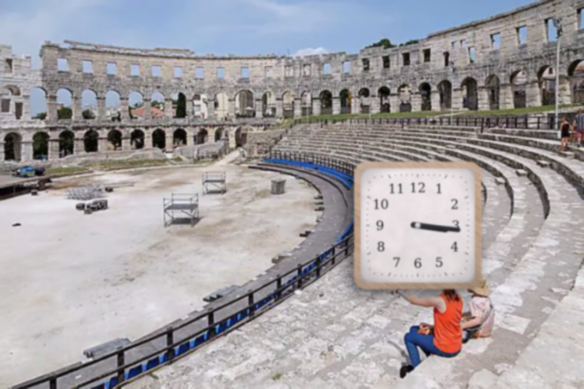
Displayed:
3.16
